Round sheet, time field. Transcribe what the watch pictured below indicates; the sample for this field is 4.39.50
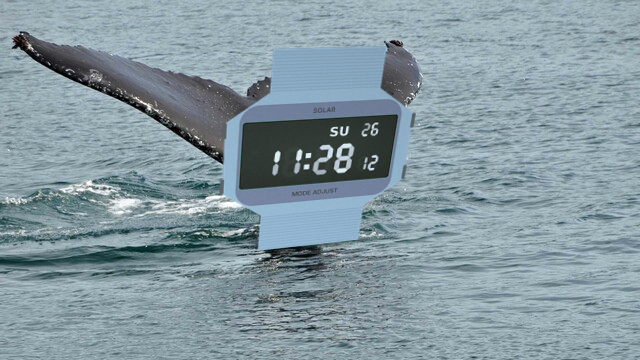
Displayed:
11.28.12
